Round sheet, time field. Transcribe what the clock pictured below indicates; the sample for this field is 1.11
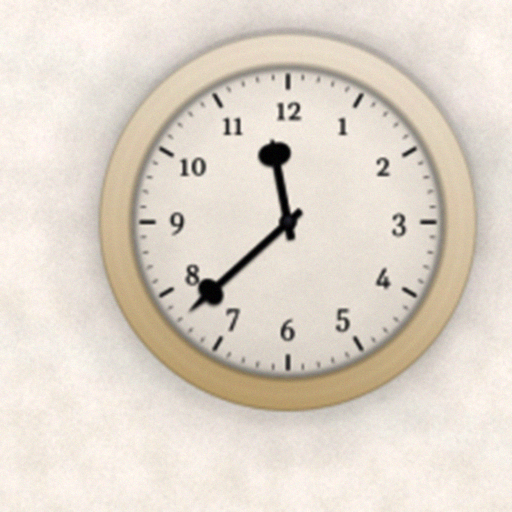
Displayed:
11.38
